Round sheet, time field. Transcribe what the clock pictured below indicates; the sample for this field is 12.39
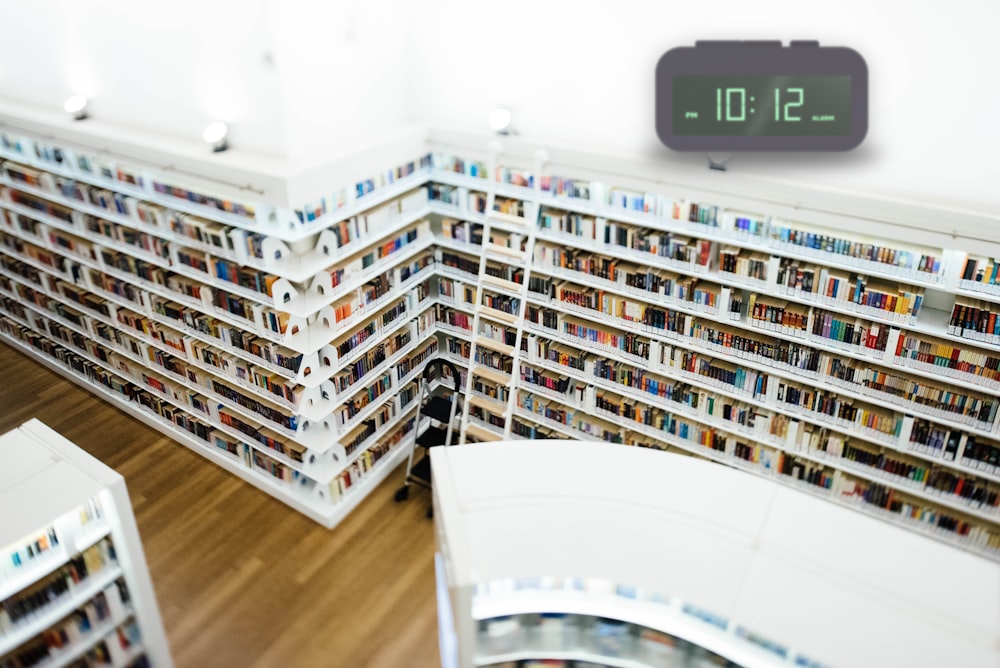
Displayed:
10.12
